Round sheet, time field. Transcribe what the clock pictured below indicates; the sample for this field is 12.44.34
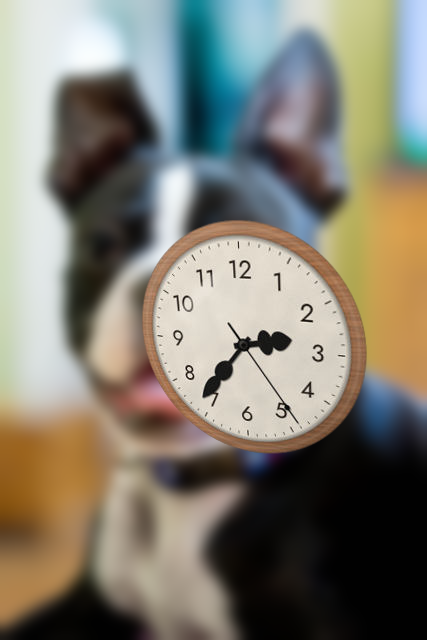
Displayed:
2.36.24
